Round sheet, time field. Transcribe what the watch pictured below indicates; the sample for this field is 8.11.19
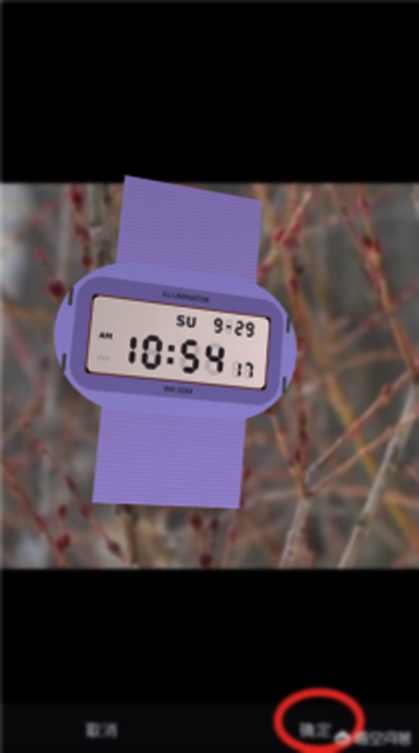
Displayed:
10.54.17
